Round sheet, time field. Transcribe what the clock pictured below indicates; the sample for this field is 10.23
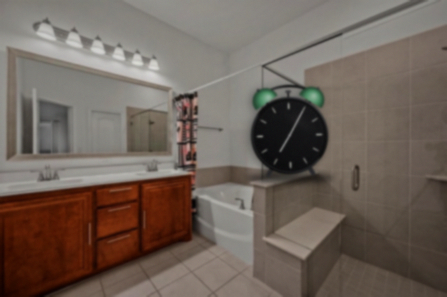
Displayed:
7.05
